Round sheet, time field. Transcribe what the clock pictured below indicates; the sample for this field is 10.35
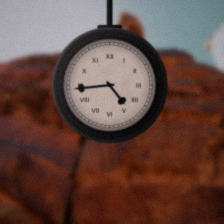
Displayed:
4.44
